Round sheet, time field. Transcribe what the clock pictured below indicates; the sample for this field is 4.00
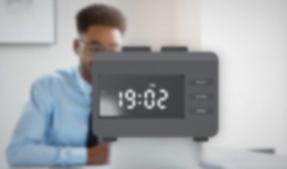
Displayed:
19.02
